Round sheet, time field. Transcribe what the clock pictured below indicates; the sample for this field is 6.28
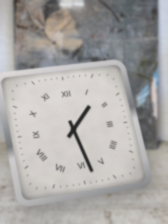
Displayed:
1.28
